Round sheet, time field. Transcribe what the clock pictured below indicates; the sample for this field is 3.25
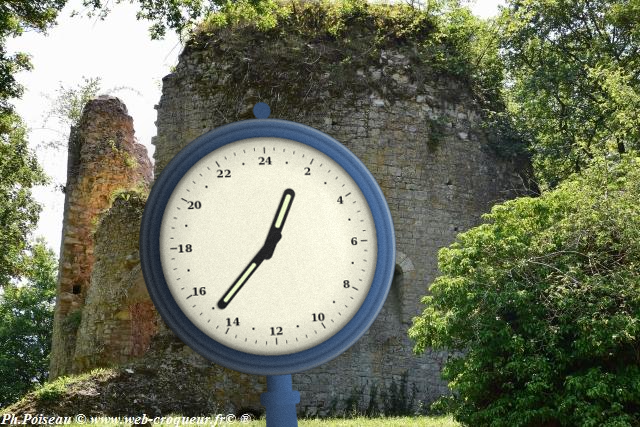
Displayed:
1.37
